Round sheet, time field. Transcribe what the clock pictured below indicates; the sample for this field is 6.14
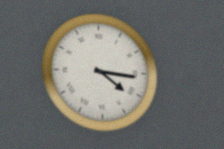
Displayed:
4.16
